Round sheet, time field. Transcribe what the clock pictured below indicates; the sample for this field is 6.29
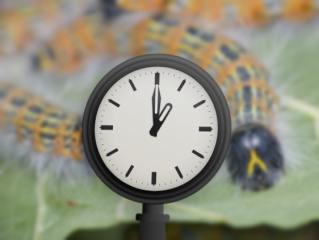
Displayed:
1.00
